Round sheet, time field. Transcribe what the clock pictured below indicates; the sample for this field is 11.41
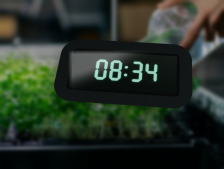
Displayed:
8.34
